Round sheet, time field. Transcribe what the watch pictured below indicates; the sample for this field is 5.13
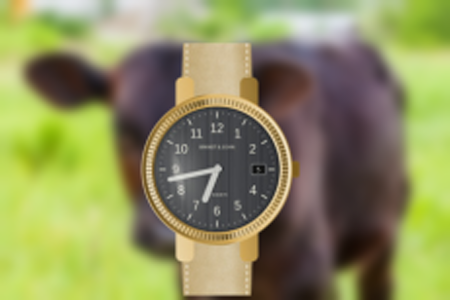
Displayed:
6.43
